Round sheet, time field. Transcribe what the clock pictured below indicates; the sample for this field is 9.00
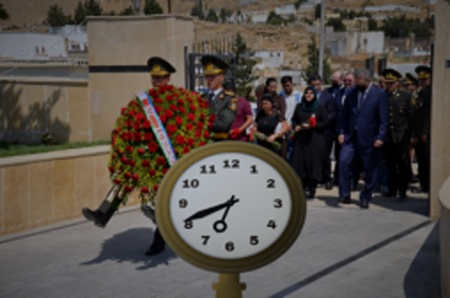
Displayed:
6.41
